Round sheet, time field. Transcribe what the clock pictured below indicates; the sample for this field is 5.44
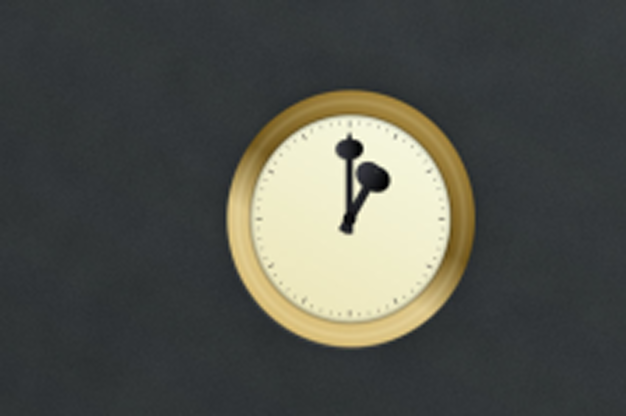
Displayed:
1.00
